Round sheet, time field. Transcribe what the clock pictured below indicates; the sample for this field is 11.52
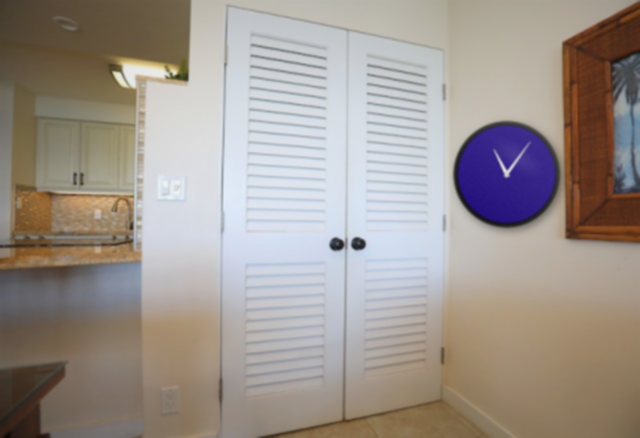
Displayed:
11.06
